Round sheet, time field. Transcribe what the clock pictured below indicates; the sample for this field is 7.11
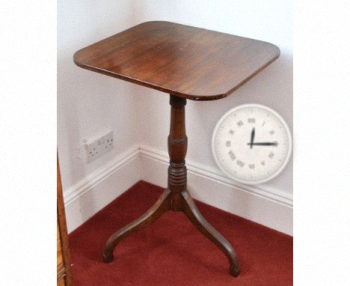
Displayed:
12.15
